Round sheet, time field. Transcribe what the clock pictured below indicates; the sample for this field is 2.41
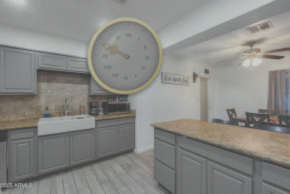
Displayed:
9.49
